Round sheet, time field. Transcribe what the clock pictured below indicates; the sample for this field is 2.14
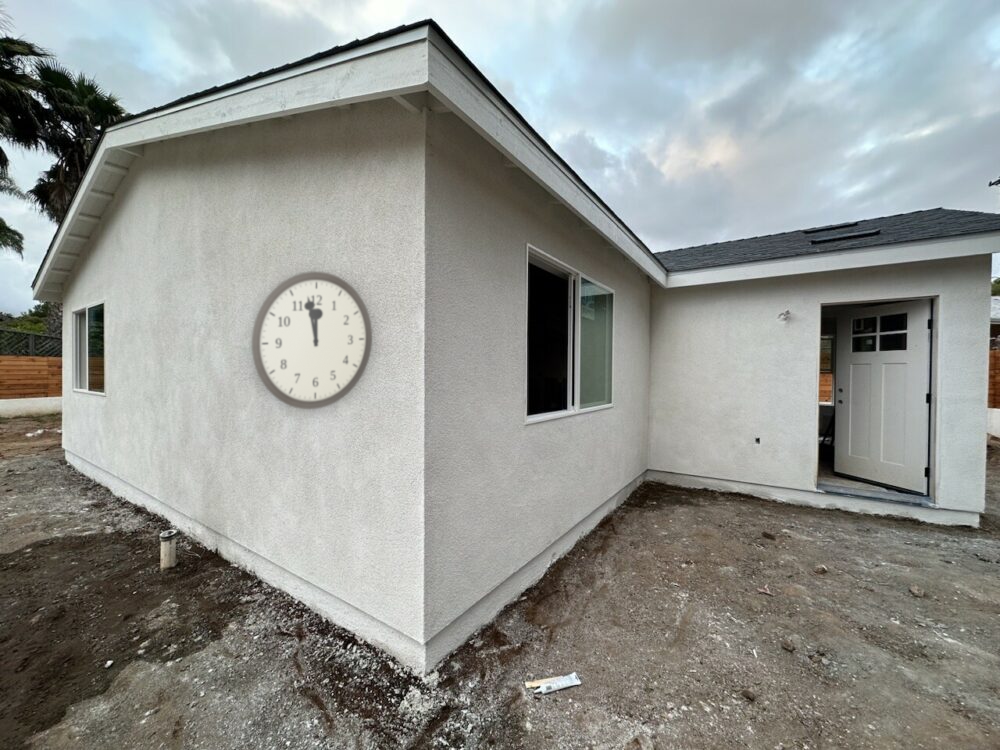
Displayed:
11.58
